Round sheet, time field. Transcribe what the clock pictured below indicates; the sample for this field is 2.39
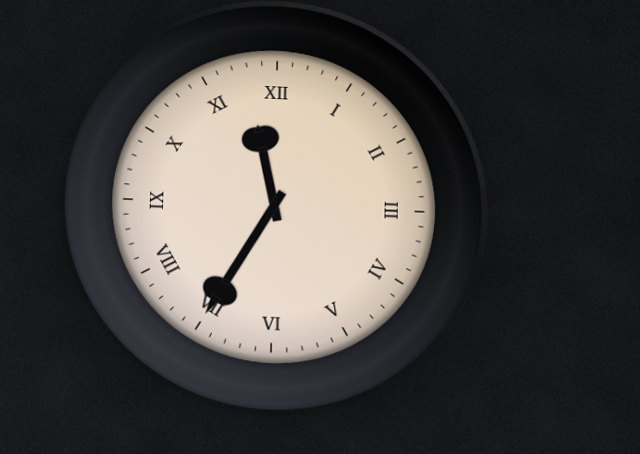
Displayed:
11.35
